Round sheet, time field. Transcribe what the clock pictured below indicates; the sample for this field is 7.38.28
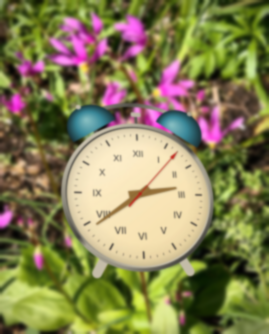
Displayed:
2.39.07
